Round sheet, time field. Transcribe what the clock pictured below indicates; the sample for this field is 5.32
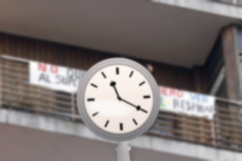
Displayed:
11.20
